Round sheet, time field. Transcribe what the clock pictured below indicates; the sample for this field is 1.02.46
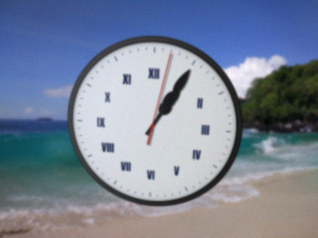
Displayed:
1.05.02
